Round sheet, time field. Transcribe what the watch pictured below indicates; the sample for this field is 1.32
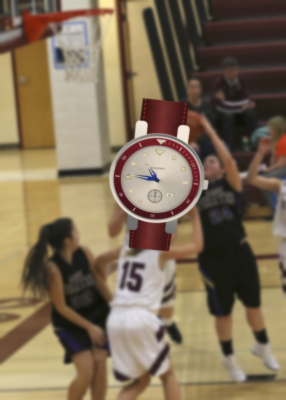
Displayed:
10.46
